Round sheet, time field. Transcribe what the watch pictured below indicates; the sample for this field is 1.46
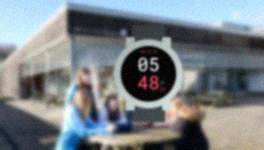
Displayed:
5.48
